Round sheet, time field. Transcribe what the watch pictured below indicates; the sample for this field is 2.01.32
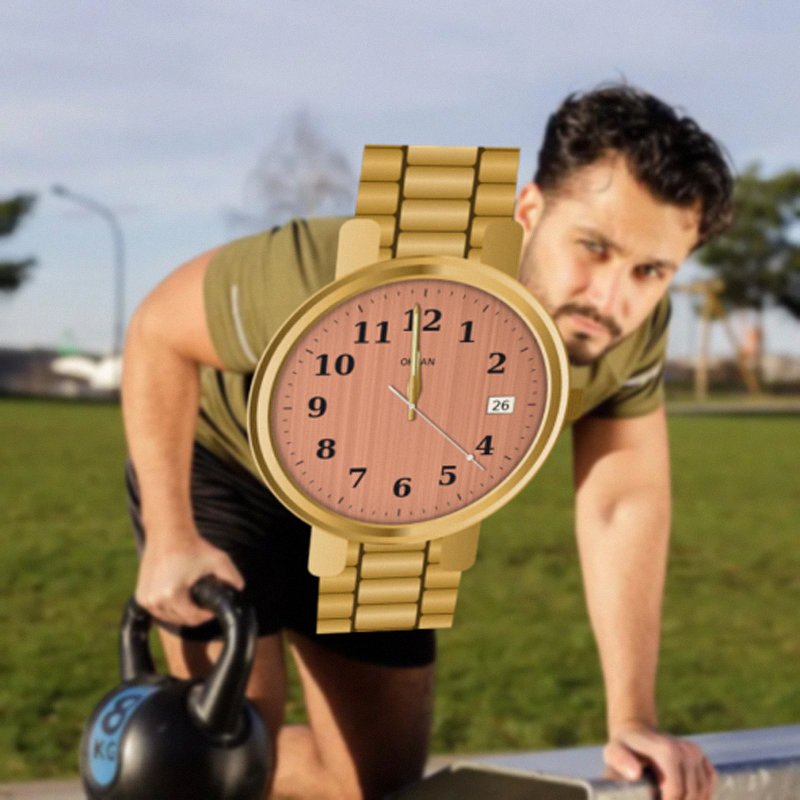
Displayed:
11.59.22
